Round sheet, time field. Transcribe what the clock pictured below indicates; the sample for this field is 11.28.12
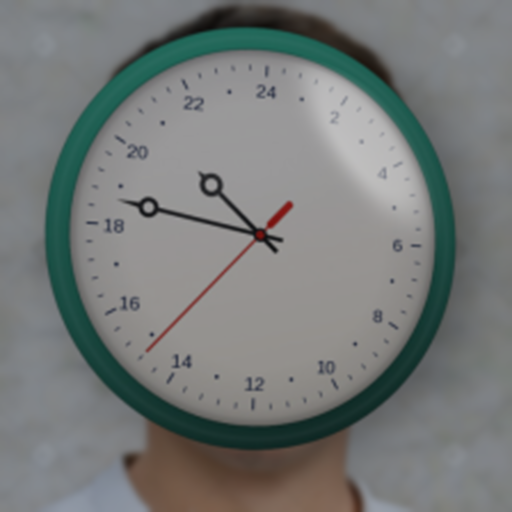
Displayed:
20.46.37
